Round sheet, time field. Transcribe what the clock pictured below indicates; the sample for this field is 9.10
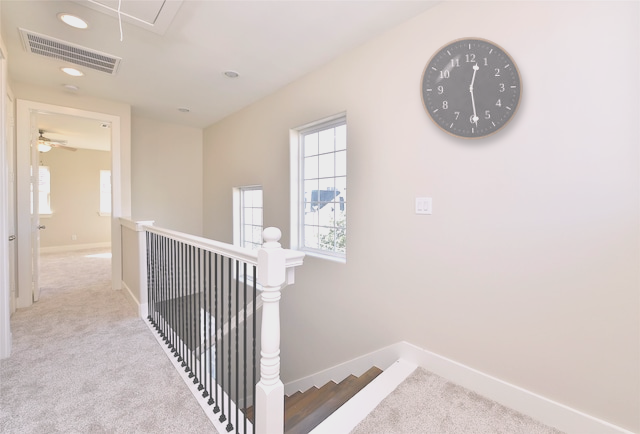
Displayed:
12.29
